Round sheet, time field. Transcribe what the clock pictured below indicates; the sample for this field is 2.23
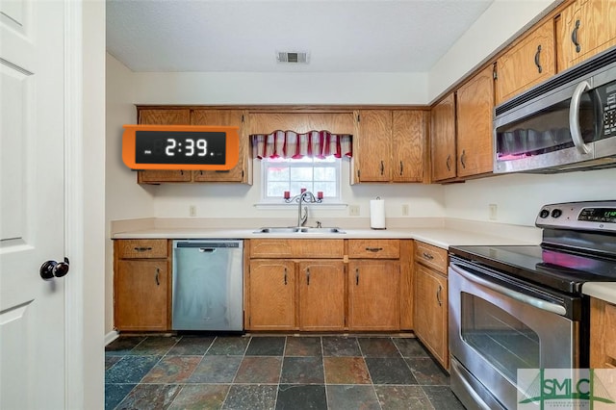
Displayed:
2.39
